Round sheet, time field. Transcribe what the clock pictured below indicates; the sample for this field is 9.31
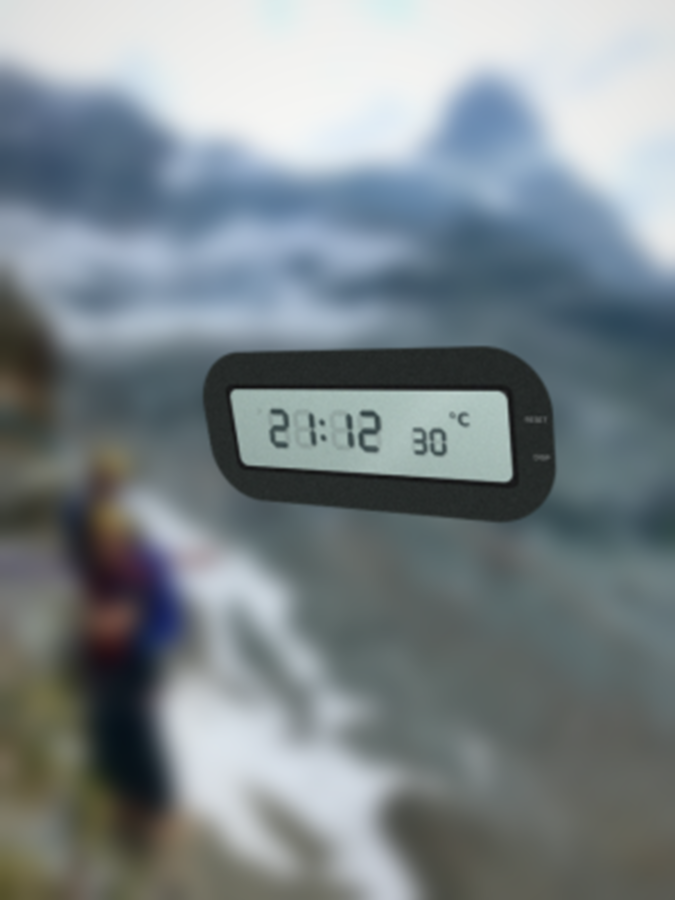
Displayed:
21.12
